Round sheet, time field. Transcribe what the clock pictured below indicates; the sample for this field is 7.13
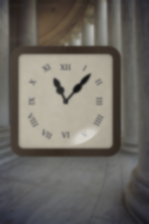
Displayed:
11.07
